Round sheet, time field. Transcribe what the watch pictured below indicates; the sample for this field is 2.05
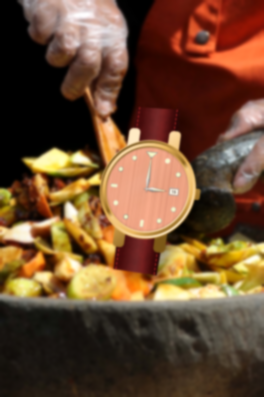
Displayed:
3.00
